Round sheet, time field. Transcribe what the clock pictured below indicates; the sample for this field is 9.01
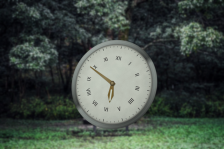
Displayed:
5.49
